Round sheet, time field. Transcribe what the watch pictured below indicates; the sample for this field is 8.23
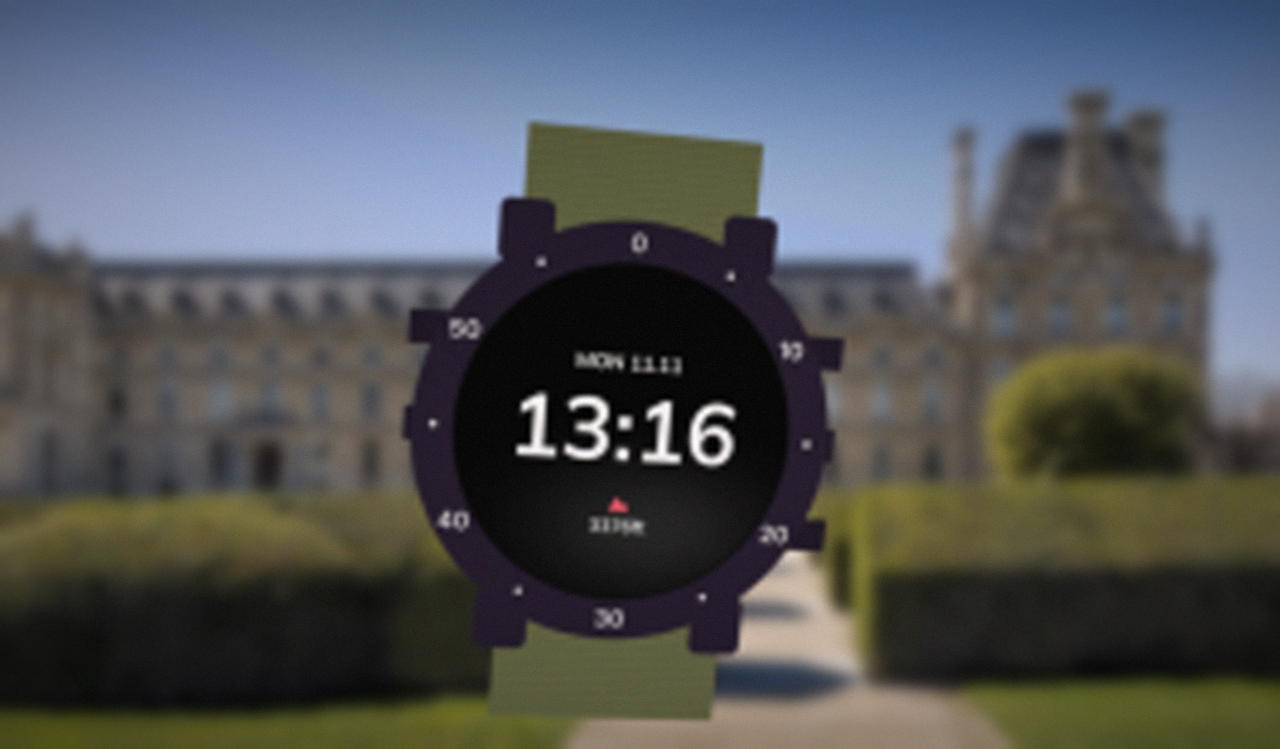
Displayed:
13.16
